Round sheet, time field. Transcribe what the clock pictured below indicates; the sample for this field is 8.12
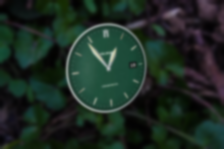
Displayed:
12.54
